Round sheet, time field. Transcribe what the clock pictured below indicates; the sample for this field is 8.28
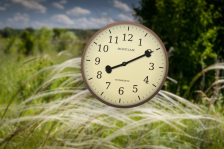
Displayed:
8.10
